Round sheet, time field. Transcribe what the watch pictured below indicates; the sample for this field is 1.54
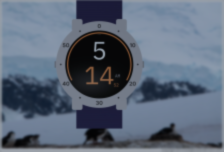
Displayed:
5.14
